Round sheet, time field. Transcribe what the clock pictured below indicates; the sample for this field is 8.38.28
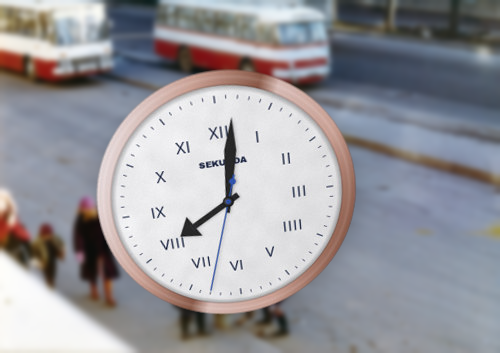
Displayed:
8.01.33
